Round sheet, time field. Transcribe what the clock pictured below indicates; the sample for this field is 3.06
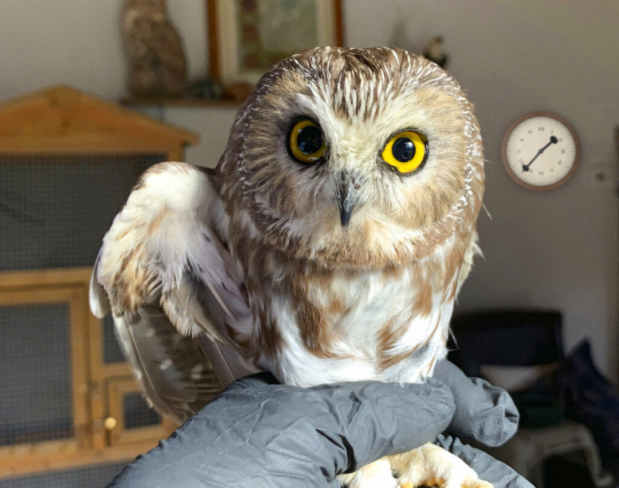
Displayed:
1.37
